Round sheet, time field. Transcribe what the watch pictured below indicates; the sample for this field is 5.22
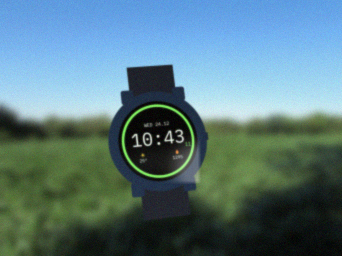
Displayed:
10.43
